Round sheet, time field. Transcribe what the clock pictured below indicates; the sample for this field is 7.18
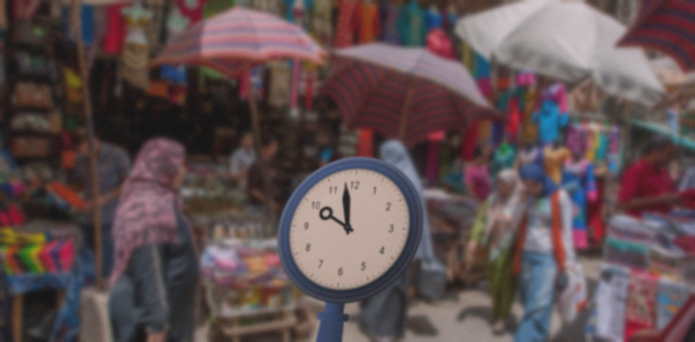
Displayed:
9.58
